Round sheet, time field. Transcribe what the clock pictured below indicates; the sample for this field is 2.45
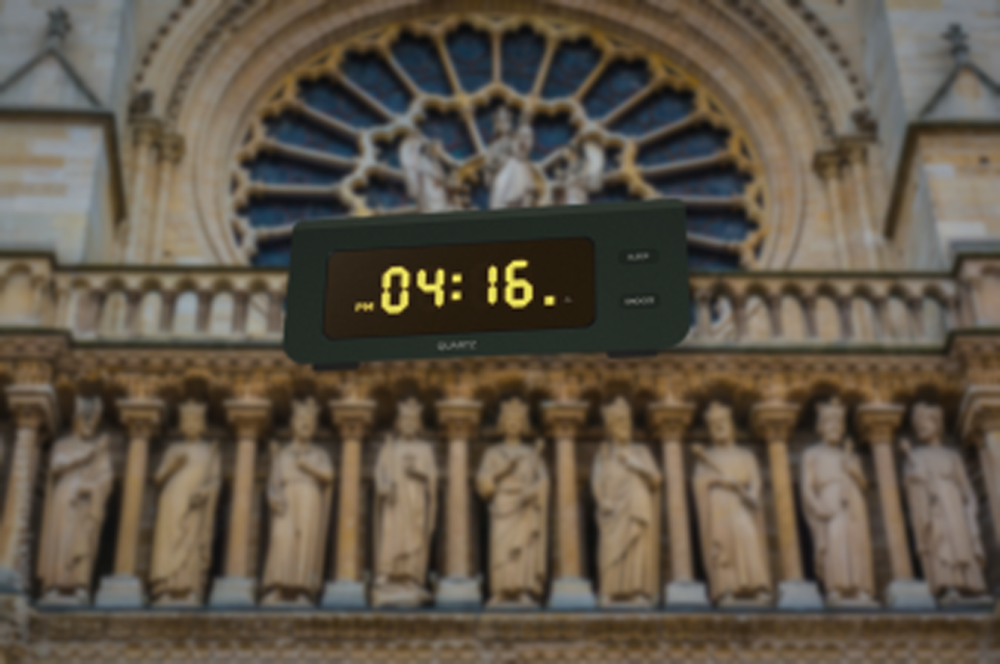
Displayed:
4.16
